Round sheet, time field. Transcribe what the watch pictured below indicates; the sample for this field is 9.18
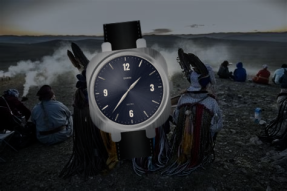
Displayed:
1.37
